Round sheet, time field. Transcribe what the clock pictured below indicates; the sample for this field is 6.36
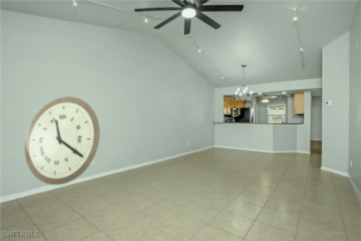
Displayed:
11.20
